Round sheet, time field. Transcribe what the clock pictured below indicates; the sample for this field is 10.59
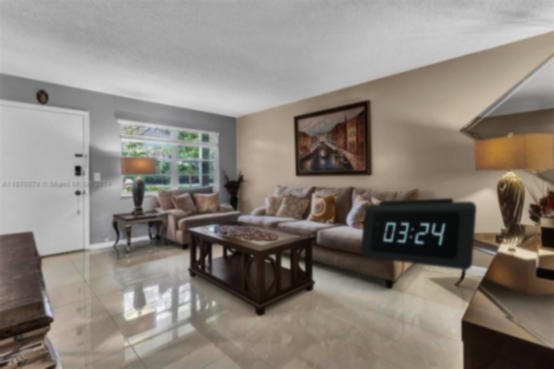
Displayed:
3.24
